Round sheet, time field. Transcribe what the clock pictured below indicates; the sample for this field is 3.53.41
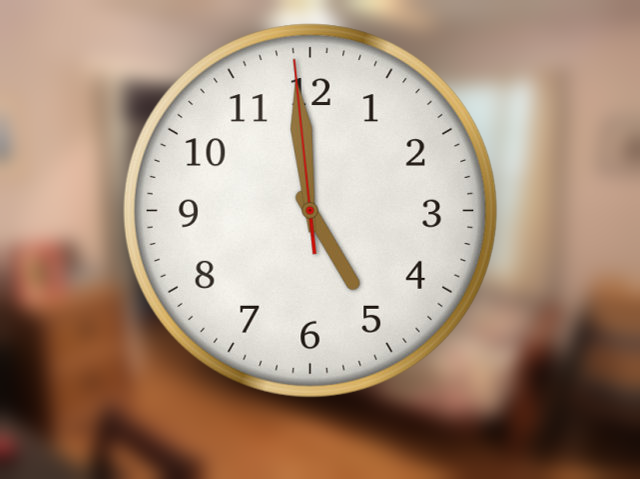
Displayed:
4.58.59
